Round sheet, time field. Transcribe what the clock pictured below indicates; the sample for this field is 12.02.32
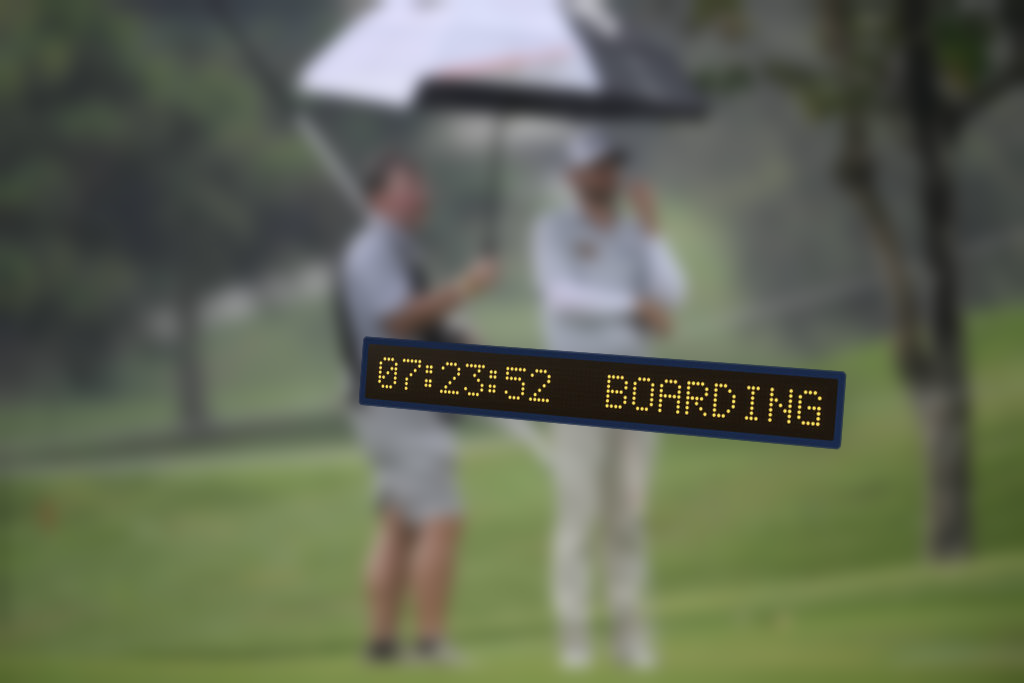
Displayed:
7.23.52
